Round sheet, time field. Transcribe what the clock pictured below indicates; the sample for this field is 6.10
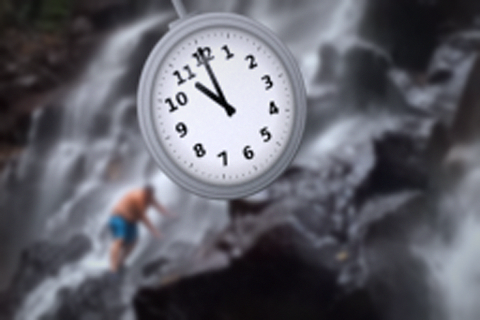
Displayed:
11.00
